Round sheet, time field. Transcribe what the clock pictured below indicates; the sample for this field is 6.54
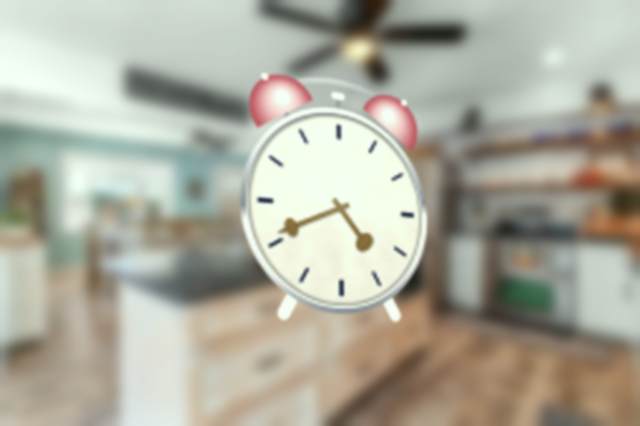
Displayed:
4.41
